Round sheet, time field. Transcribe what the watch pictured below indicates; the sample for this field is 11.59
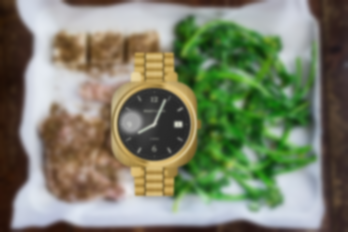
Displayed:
8.04
